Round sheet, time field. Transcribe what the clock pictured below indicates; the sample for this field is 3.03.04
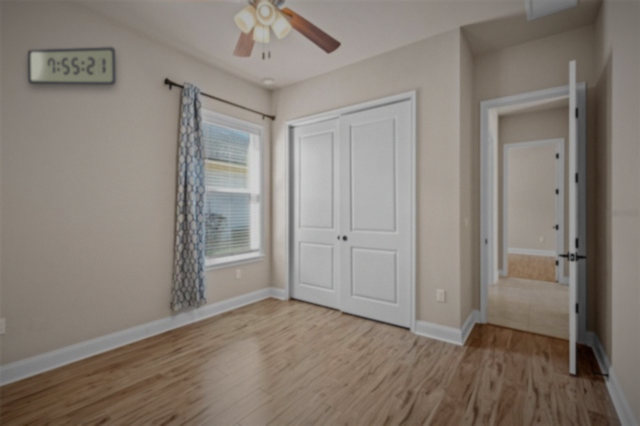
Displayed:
7.55.21
